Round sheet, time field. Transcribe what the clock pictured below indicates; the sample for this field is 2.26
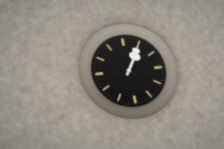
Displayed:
1.05
